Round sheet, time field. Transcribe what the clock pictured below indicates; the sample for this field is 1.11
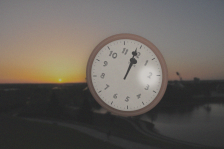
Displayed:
11.59
